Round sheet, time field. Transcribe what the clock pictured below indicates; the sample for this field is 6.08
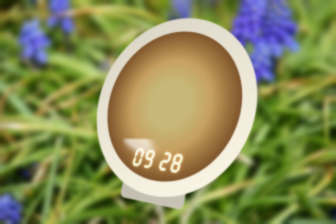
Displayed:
9.28
